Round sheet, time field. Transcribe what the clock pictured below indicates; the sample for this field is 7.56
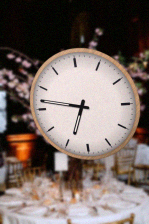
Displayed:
6.47
